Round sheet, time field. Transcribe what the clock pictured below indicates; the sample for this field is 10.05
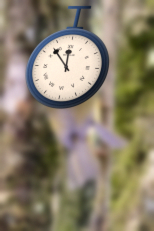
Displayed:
11.53
